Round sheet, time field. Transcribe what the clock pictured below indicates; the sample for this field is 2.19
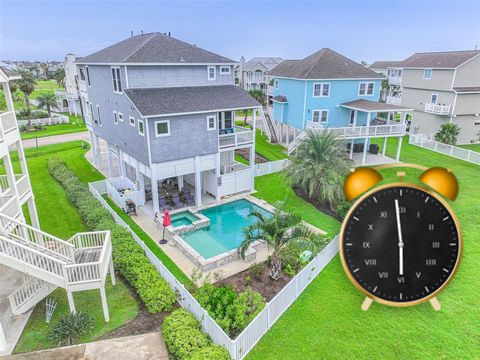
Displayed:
5.59
